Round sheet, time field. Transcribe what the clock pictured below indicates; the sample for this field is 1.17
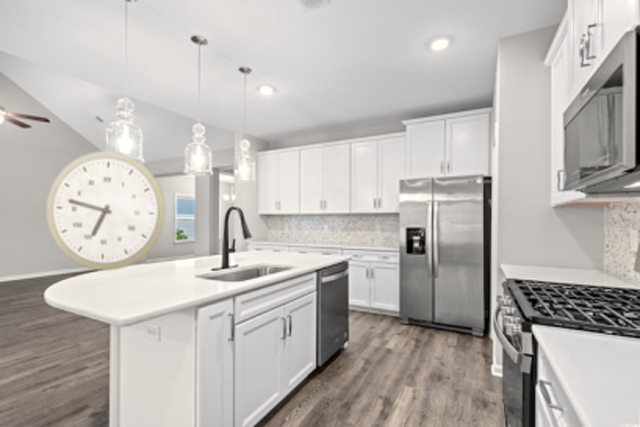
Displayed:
6.47
